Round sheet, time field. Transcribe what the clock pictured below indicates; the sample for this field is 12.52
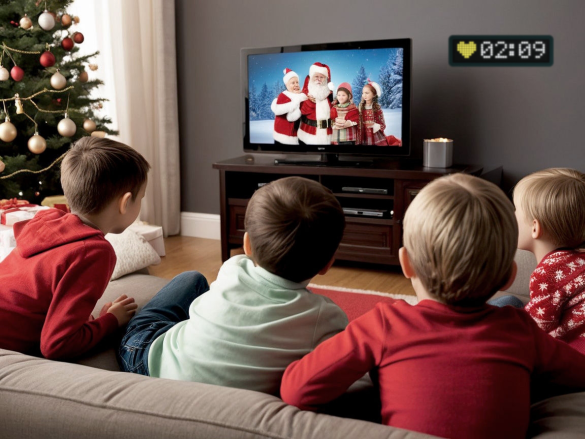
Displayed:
2.09
